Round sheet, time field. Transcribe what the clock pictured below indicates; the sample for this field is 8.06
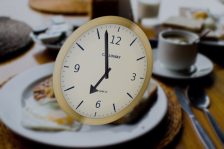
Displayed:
6.57
